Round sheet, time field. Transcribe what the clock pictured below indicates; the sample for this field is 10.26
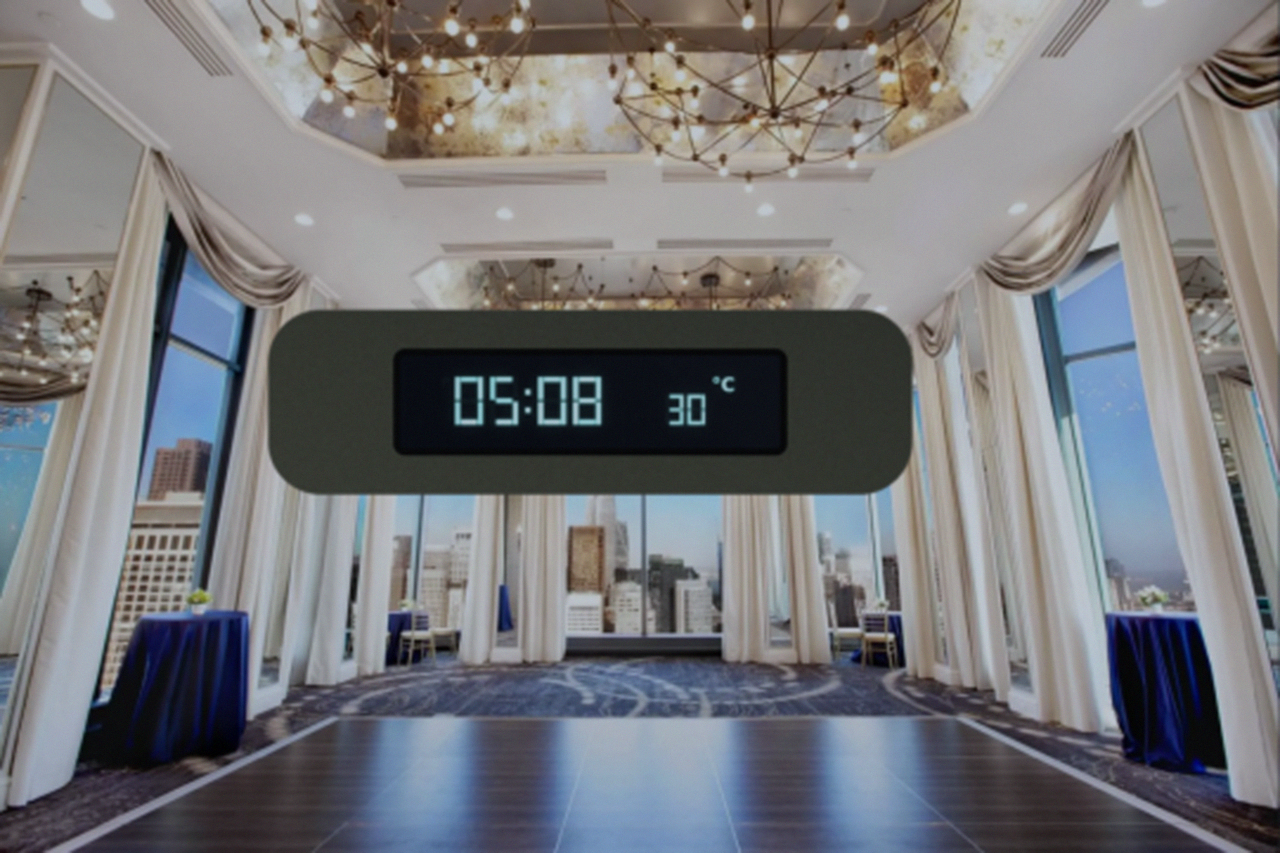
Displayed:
5.08
